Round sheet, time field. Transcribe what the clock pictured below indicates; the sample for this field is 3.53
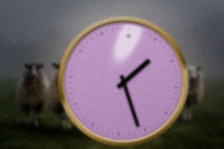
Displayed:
1.26
